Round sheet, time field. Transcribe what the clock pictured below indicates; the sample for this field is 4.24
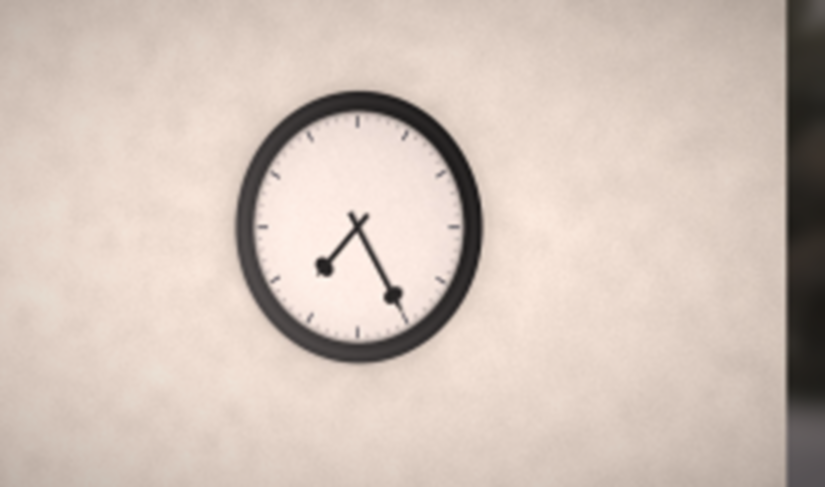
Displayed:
7.25
